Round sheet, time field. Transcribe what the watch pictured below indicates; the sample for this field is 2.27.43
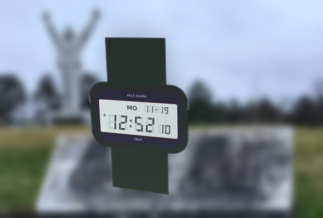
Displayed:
12.52.10
